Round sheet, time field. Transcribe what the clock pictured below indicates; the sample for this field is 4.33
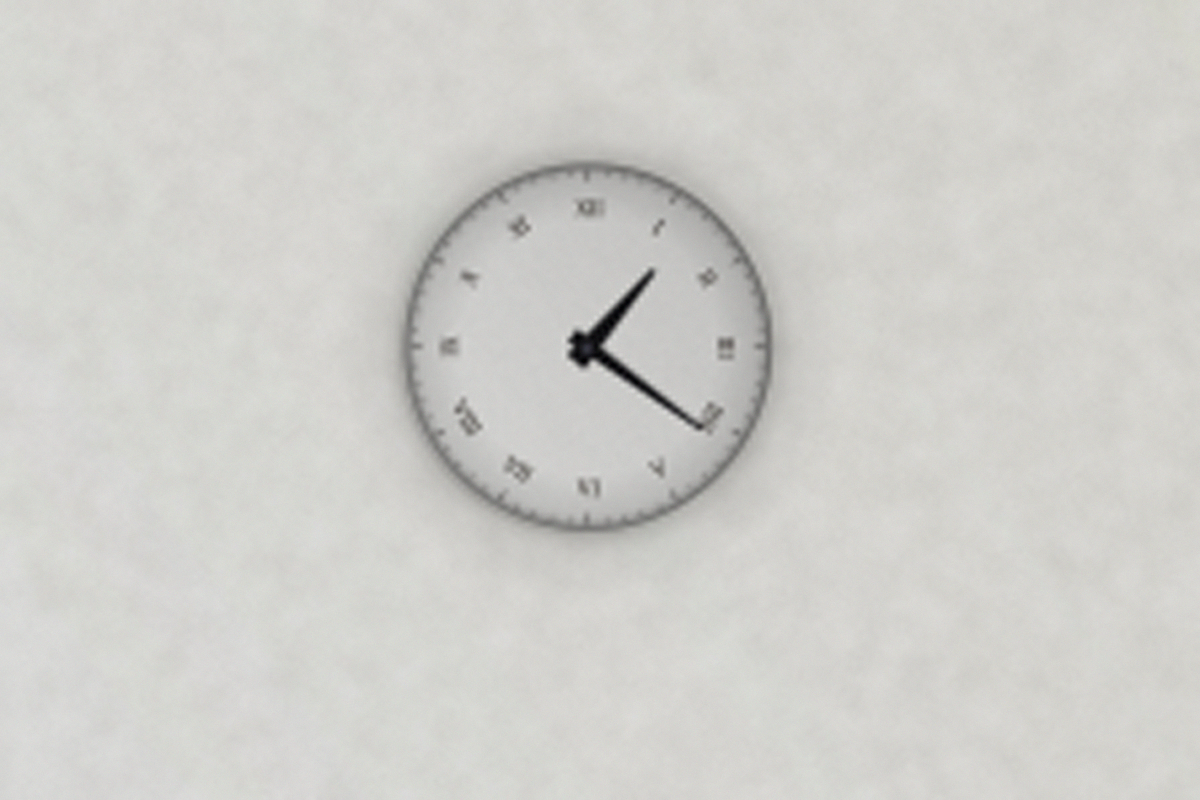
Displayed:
1.21
